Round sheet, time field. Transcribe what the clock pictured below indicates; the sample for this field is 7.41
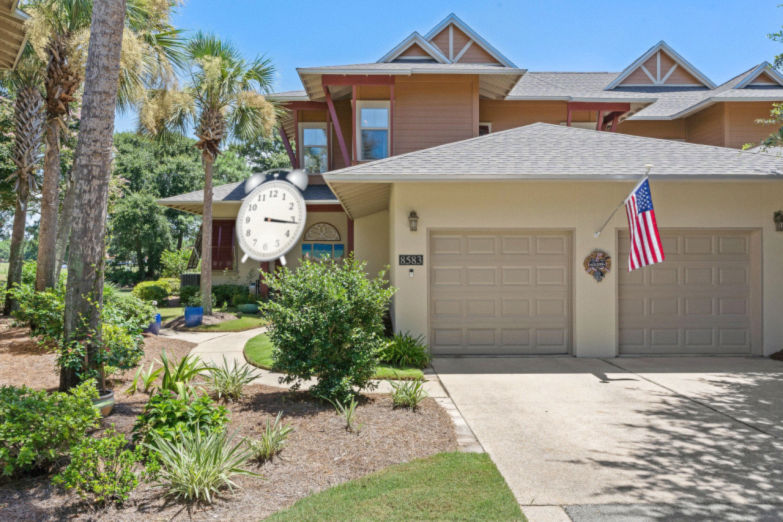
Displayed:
3.16
